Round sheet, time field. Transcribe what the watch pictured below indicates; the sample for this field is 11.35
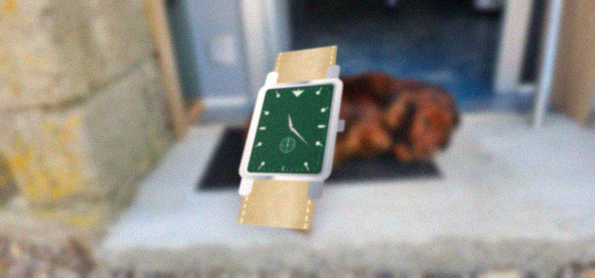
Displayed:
11.22
